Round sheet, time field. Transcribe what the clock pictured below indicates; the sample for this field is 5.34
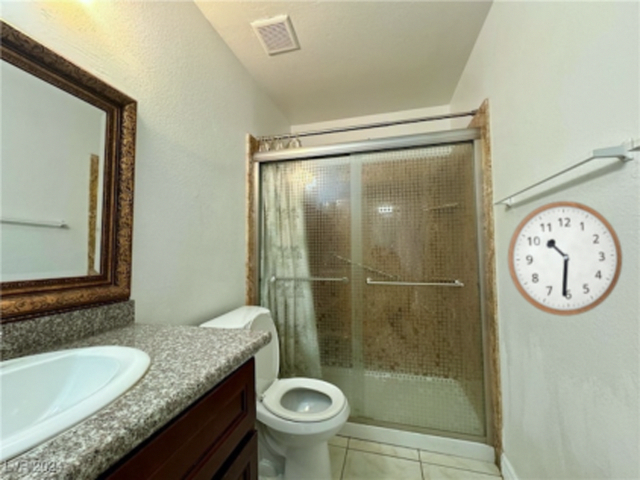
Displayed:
10.31
